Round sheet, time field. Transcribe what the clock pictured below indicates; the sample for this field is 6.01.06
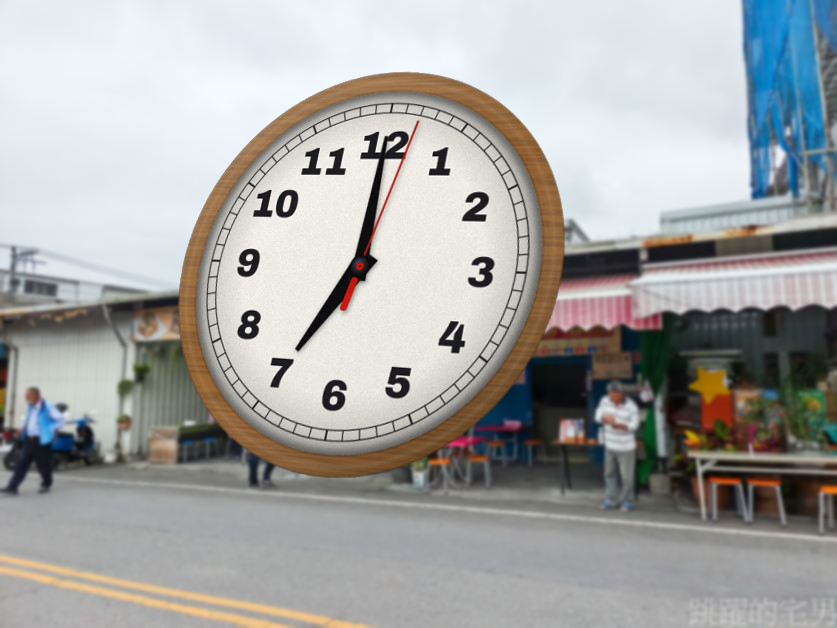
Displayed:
7.00.02
